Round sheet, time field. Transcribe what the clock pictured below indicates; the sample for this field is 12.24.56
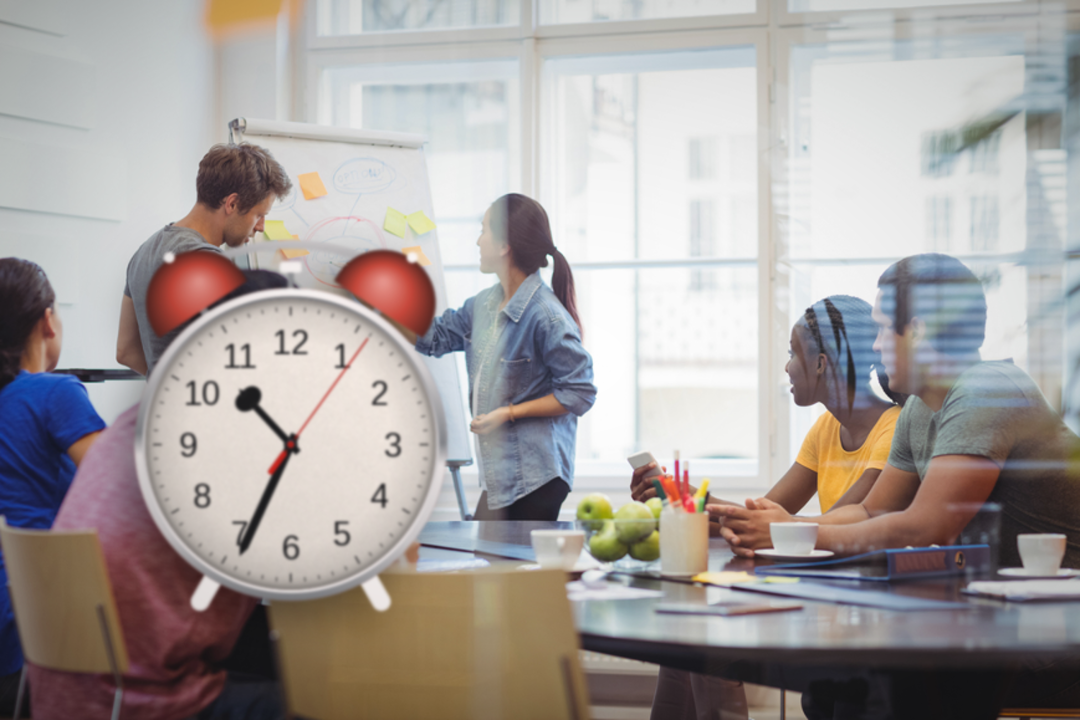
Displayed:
10.34.06
